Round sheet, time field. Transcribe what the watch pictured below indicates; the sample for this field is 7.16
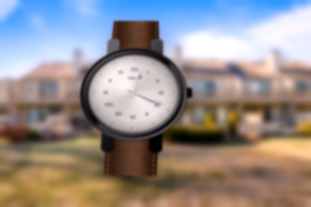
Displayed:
12.19
